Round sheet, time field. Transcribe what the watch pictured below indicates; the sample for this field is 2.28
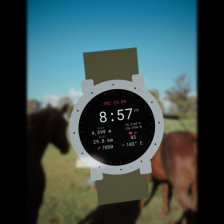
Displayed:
8.57
